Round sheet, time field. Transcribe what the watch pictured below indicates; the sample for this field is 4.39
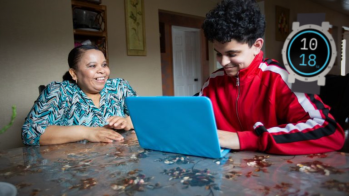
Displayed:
10.18
